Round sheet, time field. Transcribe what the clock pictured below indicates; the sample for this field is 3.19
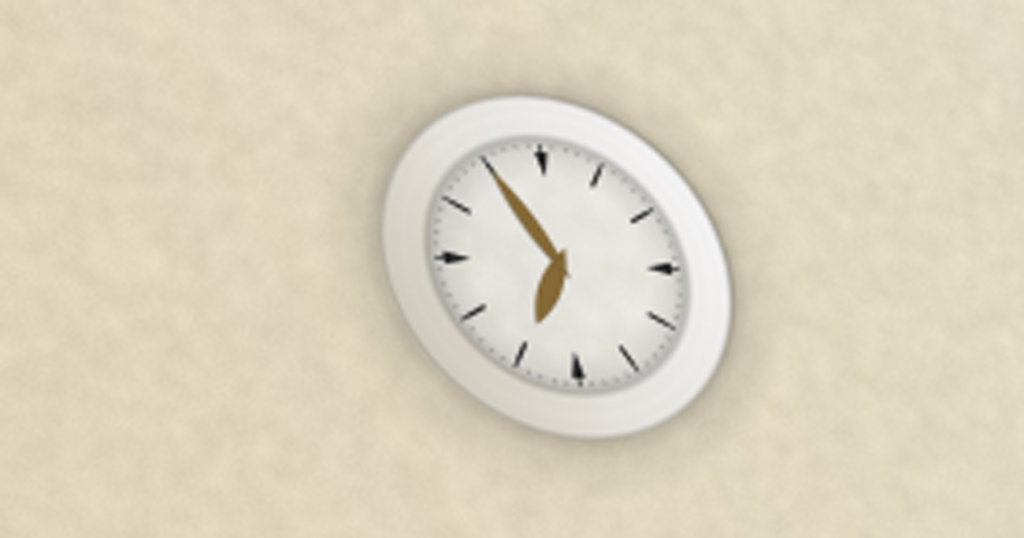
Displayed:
6.55
